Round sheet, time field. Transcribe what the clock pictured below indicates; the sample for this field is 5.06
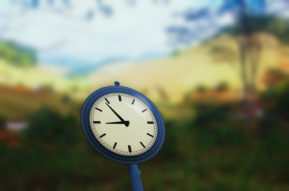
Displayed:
8.54
